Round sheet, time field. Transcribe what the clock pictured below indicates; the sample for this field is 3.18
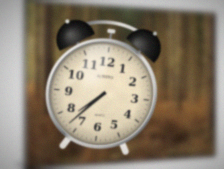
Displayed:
7.37
